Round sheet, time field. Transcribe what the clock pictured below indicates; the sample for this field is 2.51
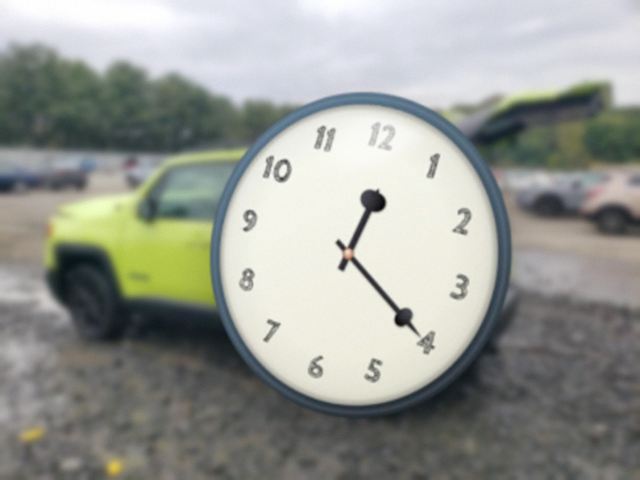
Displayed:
12.20
